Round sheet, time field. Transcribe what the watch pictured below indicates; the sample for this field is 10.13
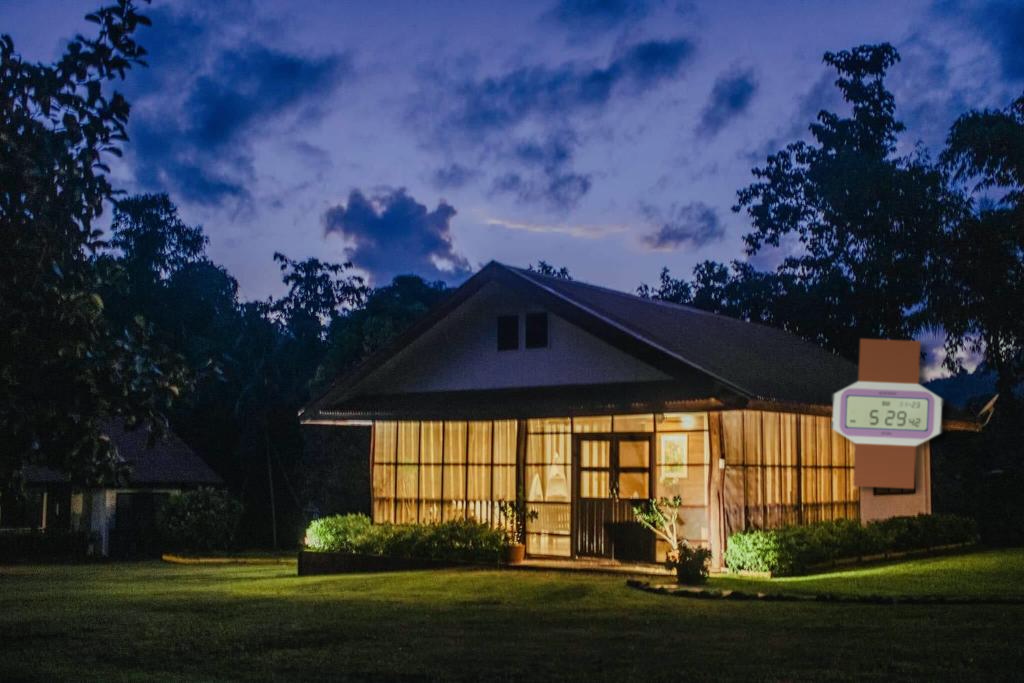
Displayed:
5.29
